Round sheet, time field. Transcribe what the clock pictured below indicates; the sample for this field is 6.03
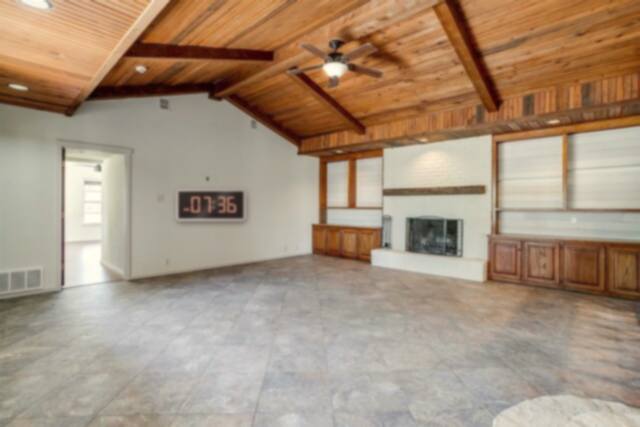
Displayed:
7.36
